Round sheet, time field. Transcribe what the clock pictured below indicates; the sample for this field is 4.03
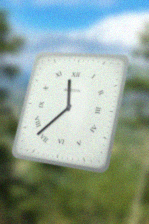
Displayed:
11.37
